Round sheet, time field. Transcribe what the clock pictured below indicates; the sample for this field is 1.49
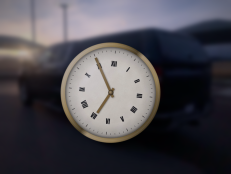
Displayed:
6.55
